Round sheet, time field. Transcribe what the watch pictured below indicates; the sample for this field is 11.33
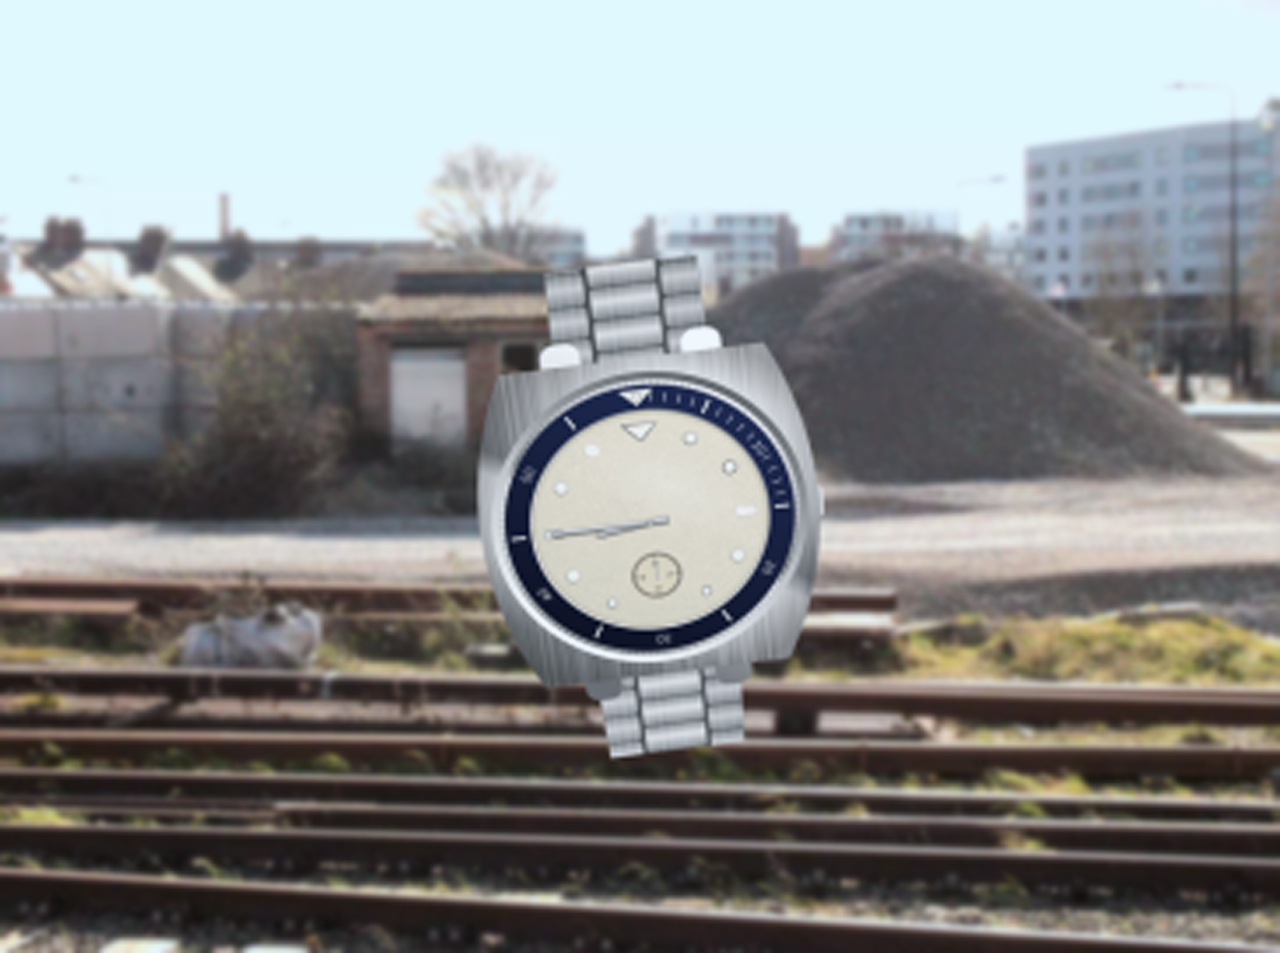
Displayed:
8.45
